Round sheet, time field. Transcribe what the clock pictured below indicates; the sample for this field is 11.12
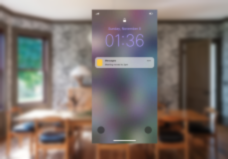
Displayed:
1.36
